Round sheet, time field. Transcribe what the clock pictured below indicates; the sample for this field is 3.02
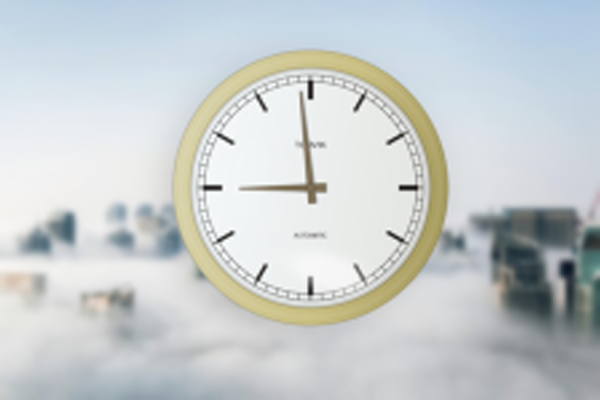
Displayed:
8.59
